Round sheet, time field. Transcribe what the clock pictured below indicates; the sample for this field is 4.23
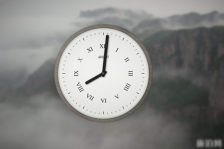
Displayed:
8.01
